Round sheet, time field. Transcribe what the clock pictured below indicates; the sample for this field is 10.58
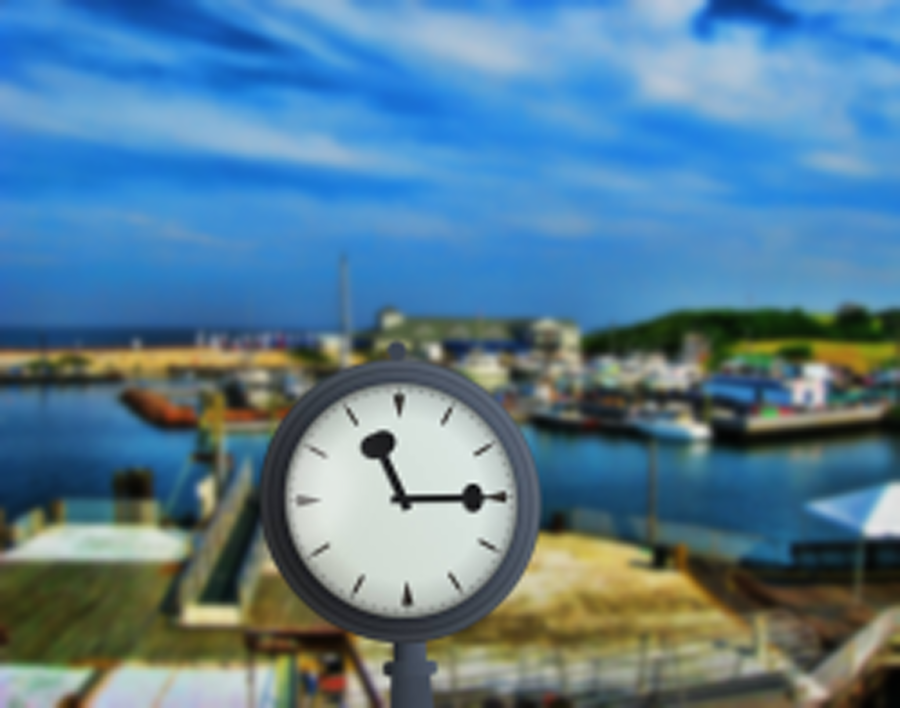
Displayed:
11.15
